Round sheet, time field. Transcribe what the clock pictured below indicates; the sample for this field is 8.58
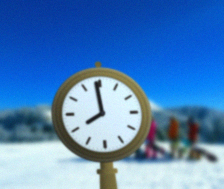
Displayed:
7.59
